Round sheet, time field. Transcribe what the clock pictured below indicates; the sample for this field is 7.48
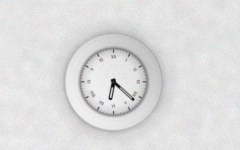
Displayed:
6.22
